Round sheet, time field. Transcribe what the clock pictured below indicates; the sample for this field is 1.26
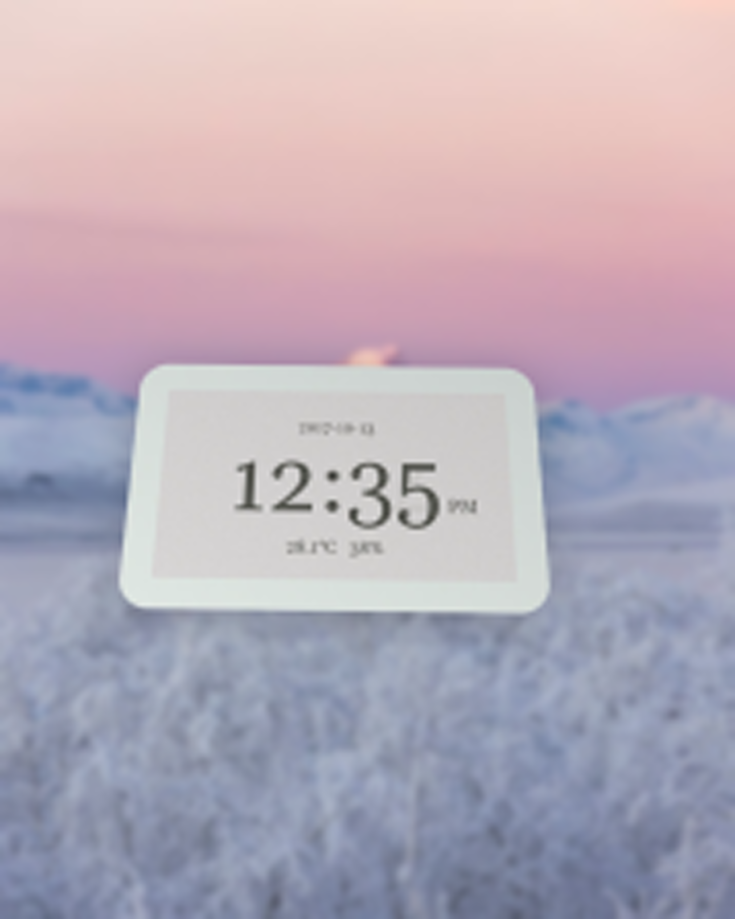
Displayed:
12.35
